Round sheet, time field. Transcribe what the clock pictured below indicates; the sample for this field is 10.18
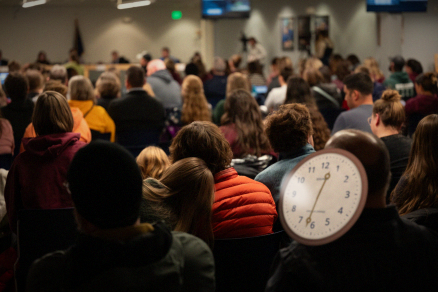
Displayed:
12.32
